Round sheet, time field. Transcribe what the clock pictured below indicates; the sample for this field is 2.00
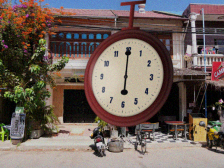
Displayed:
6.00
